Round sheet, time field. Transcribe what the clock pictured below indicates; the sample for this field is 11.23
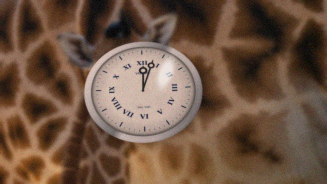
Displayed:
12.03
